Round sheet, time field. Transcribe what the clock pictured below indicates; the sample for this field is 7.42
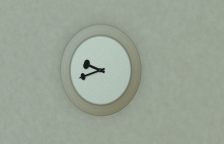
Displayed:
9.42
